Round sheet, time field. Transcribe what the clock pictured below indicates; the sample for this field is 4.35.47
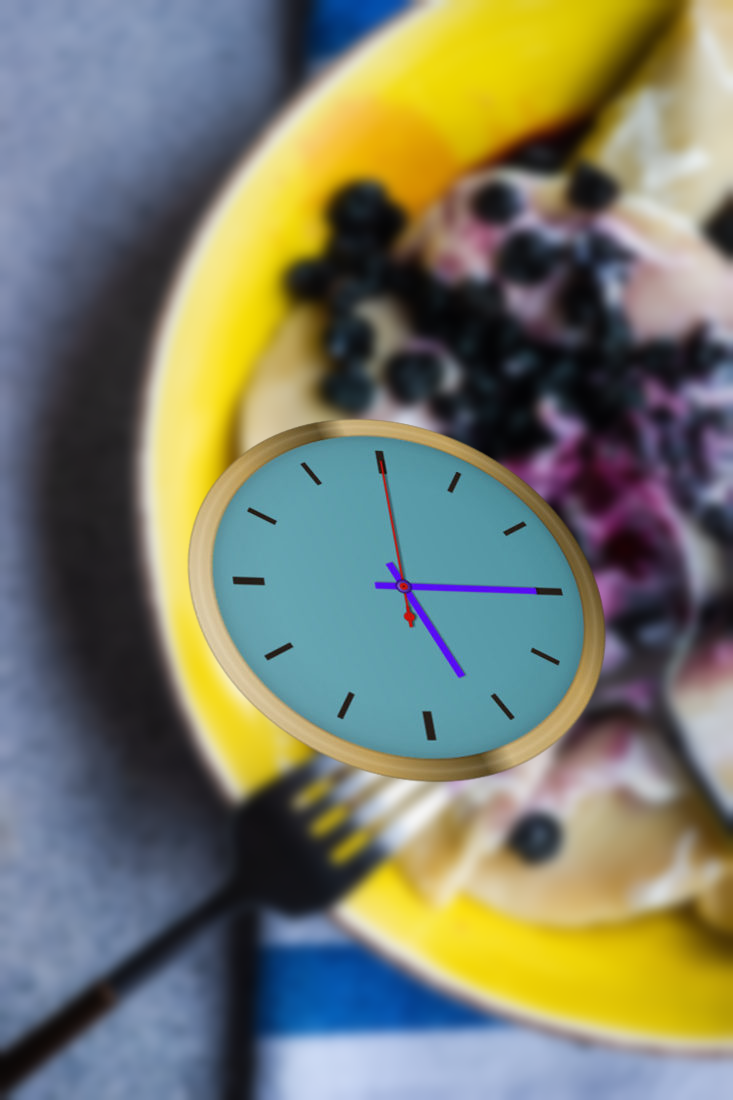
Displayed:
5.15.00
